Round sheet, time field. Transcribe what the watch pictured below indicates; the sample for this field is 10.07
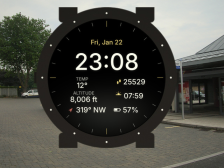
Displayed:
23.08
